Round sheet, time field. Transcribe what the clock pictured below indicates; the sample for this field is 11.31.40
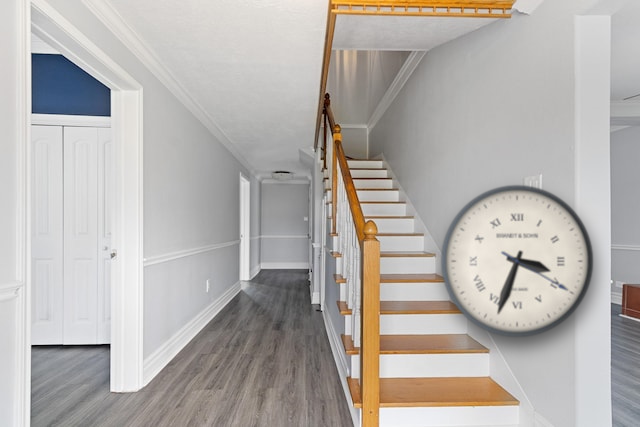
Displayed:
3.33.20
